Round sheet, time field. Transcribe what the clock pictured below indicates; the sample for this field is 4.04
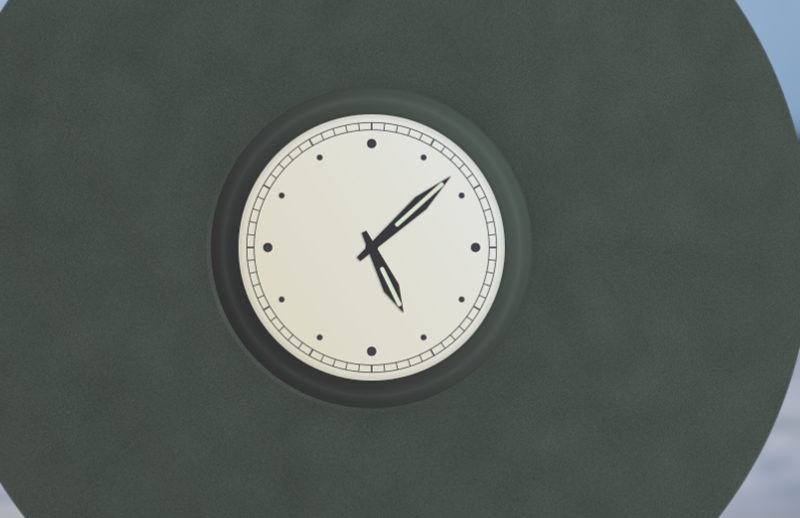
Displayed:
5.08
